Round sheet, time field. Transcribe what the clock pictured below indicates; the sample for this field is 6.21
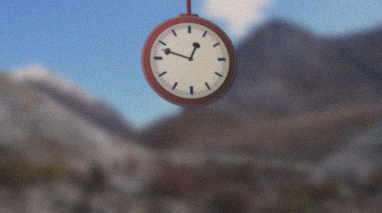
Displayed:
12.48
